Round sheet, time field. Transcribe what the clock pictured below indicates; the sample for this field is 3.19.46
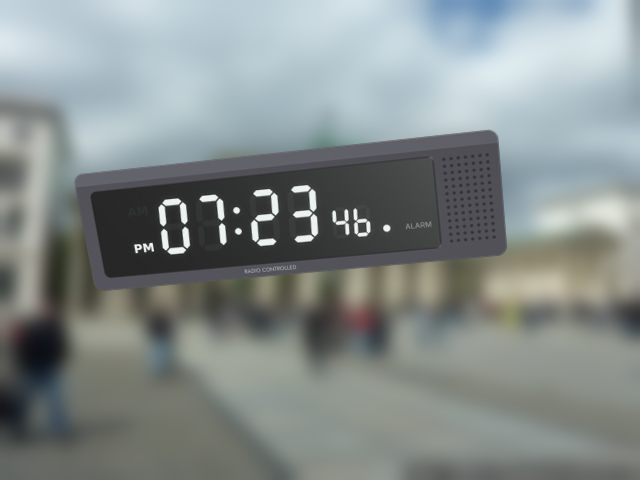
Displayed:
7.23.46
